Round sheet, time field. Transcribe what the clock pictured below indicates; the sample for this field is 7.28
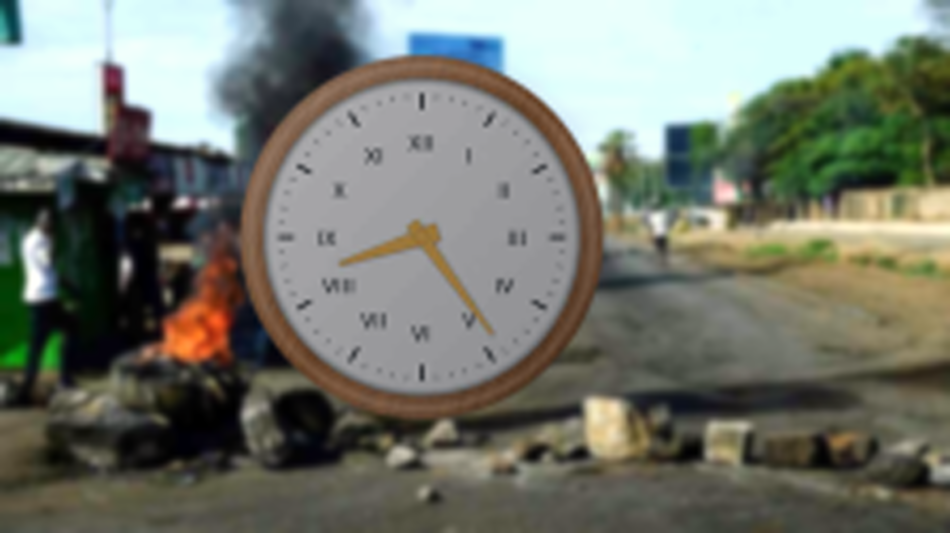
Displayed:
8.24
